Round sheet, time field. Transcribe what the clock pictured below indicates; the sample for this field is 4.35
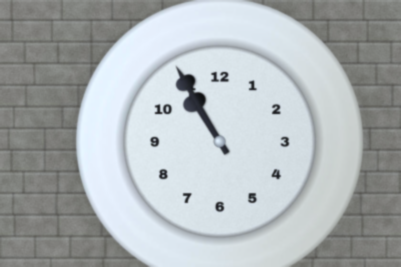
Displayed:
10.55
